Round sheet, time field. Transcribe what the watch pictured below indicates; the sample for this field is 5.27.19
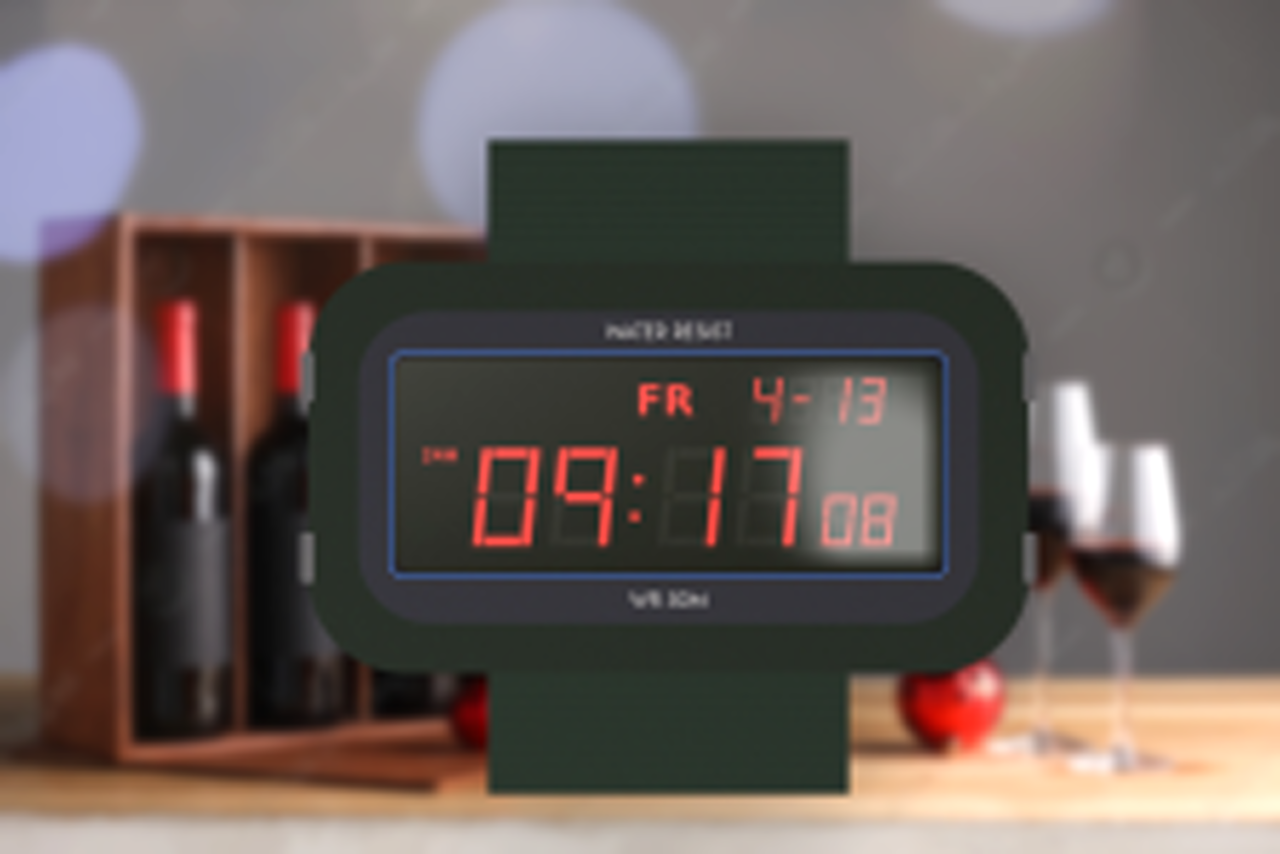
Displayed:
9.17.08
